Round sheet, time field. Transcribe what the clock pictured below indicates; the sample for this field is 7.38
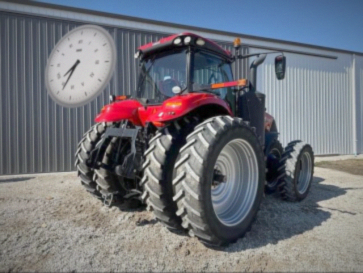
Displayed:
7.34
